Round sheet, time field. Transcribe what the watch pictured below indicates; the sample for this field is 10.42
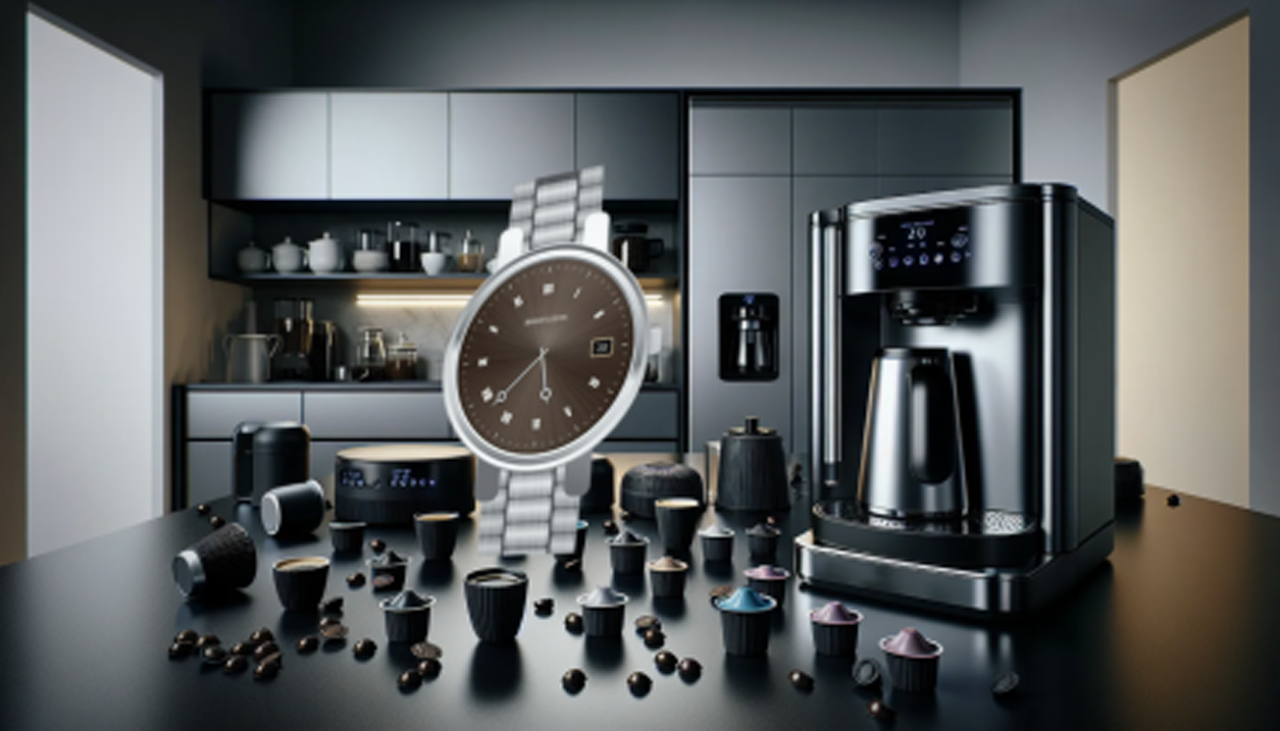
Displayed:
5.38
